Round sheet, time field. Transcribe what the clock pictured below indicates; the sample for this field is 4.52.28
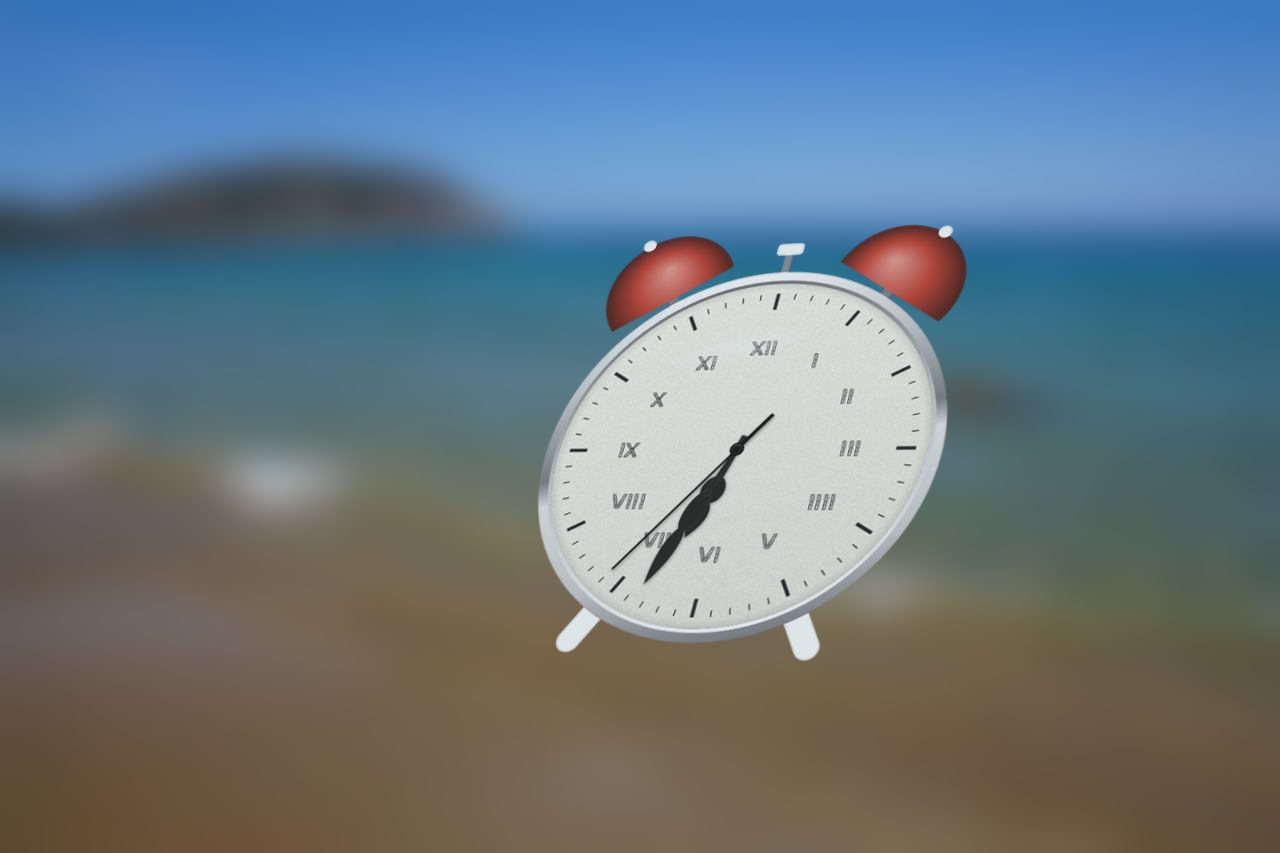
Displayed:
6.33.36
